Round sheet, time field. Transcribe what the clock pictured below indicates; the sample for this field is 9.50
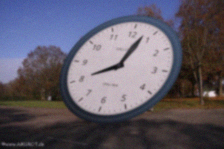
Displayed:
8.03
